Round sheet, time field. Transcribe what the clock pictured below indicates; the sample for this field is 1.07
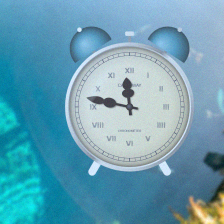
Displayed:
11.47
